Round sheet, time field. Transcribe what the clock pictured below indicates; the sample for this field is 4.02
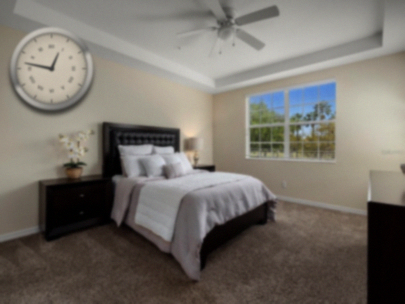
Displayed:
12.47
